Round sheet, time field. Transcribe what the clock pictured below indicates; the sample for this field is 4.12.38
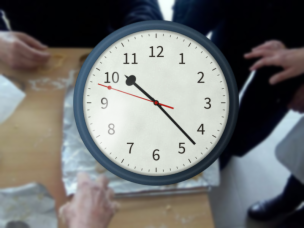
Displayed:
10.22.48
